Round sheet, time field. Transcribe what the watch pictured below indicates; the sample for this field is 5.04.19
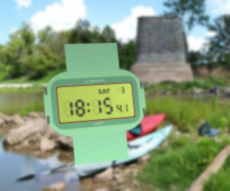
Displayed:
18.15.41
